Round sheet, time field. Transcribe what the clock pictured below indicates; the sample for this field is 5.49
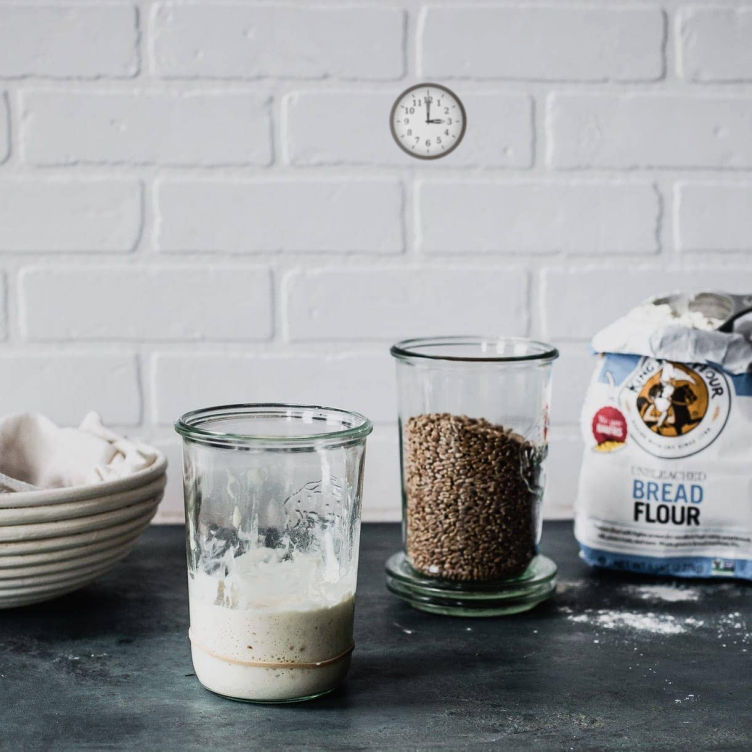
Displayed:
3.00
